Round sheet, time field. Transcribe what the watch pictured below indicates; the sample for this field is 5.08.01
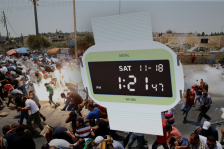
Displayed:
1.21.47
